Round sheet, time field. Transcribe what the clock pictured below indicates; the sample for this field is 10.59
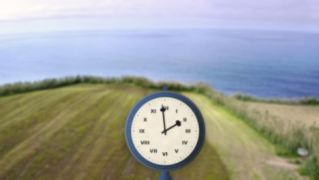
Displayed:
1.59
